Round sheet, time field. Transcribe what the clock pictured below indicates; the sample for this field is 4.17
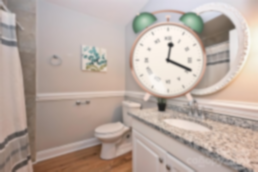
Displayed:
12.19
